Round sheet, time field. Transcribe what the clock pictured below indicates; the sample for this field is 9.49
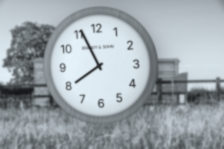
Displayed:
7.56
